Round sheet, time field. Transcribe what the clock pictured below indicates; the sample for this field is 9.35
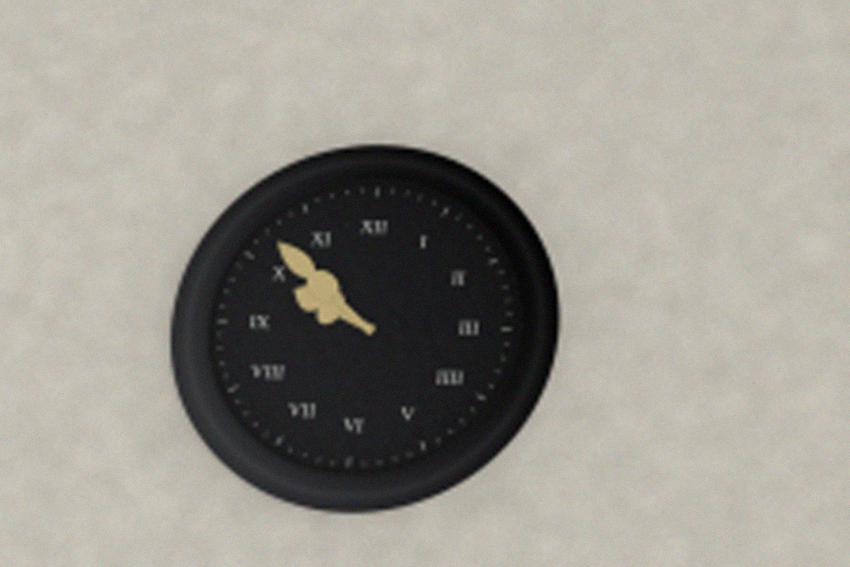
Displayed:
9.52
